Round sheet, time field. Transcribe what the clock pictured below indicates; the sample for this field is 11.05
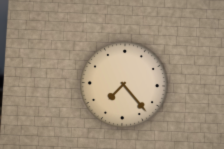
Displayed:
7.23
